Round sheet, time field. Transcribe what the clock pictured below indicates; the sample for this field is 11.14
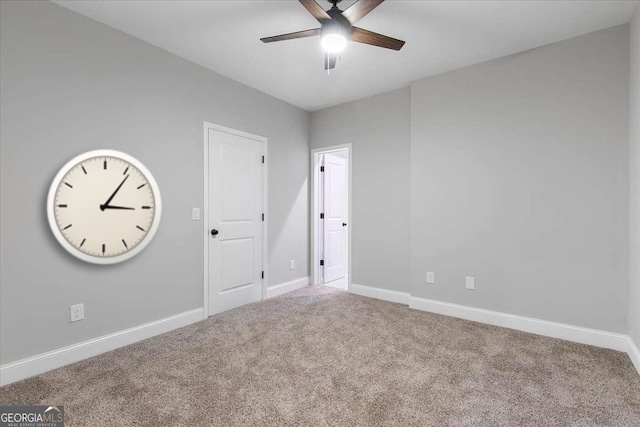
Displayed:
3.06
